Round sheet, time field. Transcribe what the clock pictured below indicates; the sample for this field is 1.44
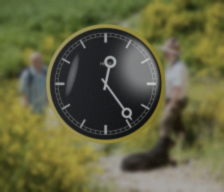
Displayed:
12.24
